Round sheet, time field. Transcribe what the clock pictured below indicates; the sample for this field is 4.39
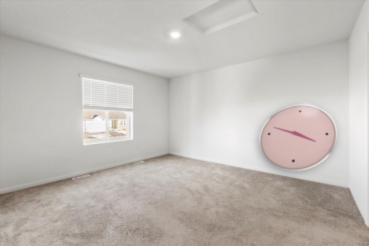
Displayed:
3.48
